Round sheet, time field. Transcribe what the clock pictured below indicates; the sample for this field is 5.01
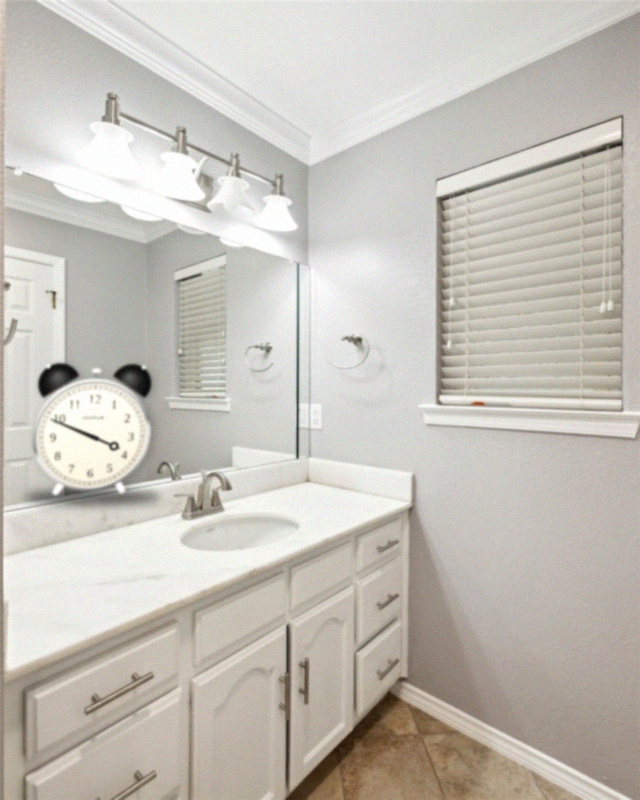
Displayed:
3.49
